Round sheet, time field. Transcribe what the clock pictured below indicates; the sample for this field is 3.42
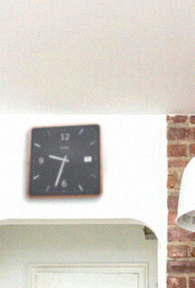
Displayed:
9.33
